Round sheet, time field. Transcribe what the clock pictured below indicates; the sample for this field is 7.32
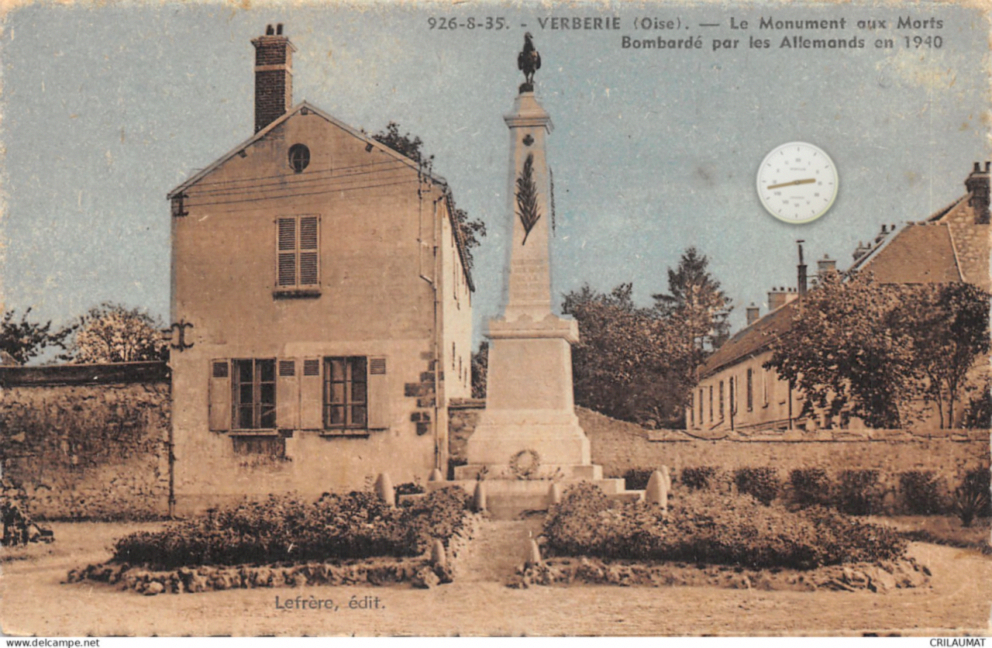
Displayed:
2.43
